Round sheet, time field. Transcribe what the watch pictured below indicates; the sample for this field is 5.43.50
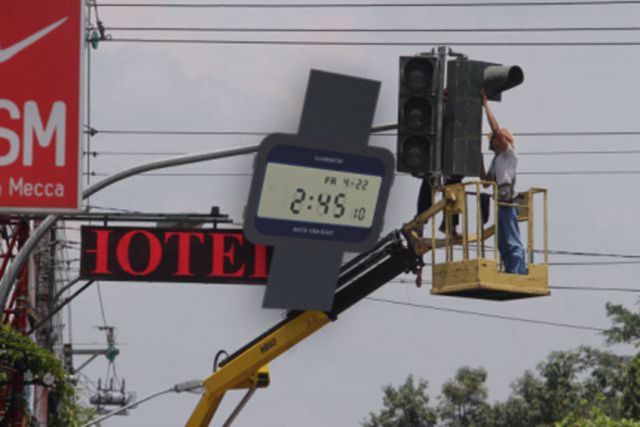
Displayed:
2.45.10
